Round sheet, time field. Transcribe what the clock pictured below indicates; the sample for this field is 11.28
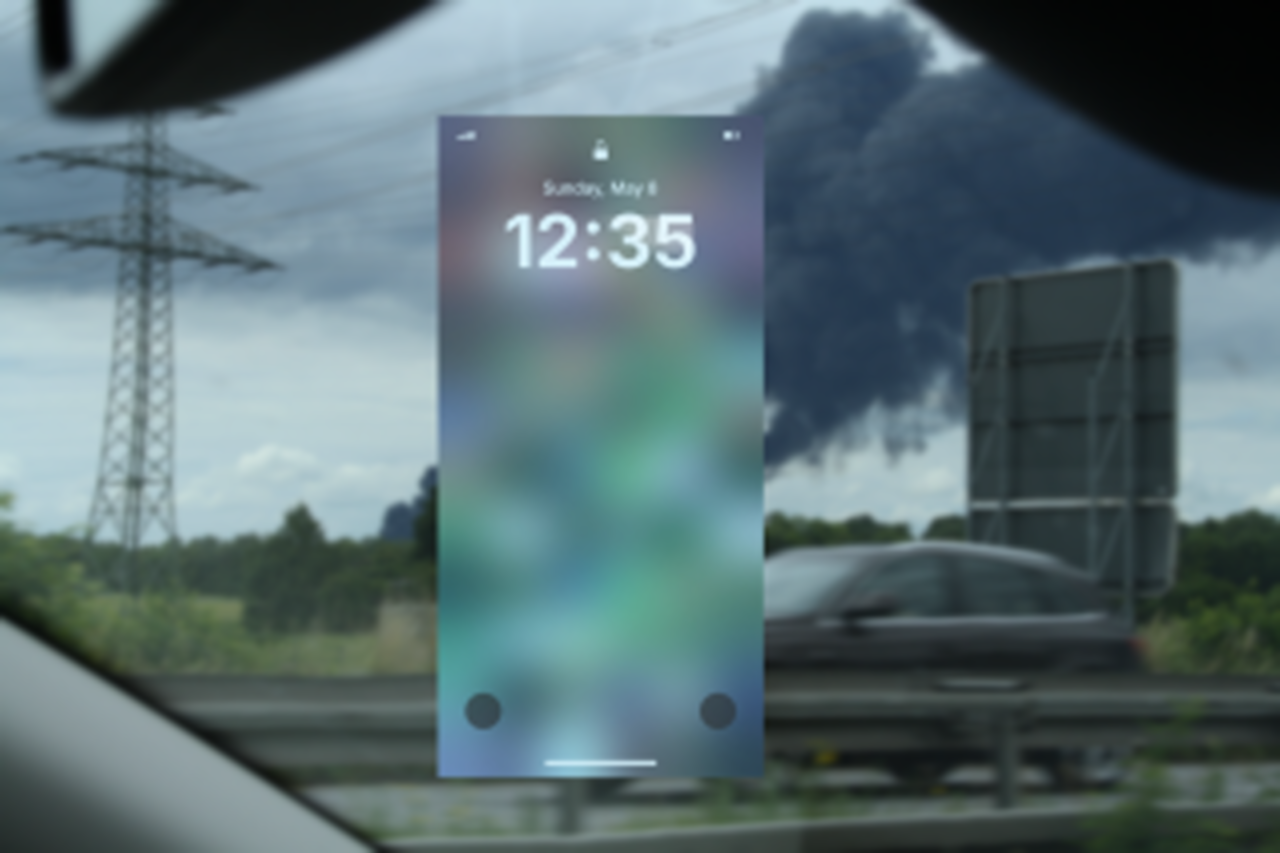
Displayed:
12.35
